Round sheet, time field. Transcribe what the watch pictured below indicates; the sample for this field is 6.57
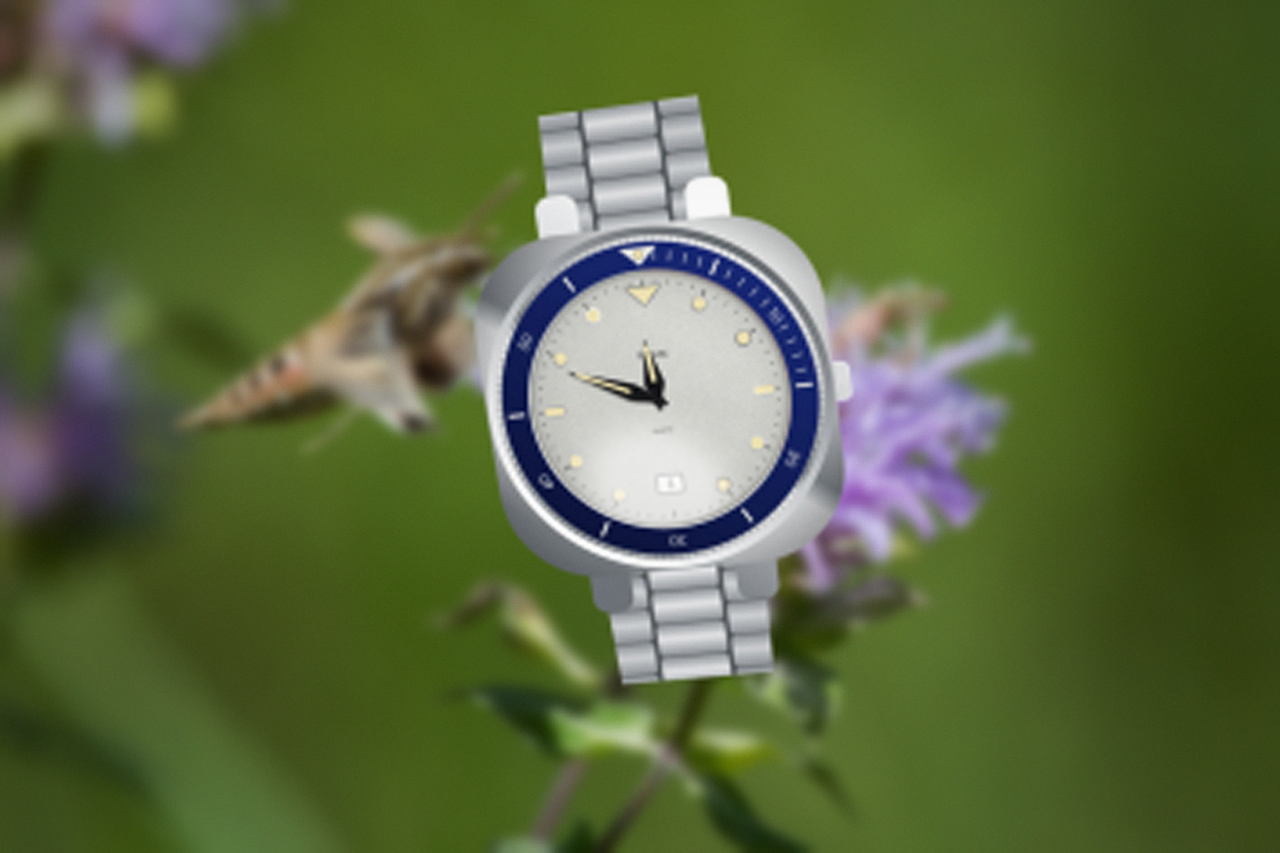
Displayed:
11.49
